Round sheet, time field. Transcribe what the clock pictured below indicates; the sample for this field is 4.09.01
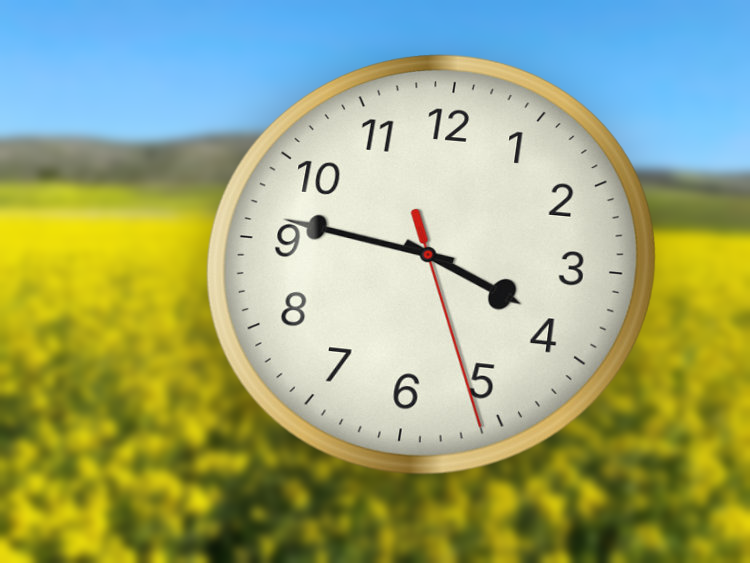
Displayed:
3.46.26
